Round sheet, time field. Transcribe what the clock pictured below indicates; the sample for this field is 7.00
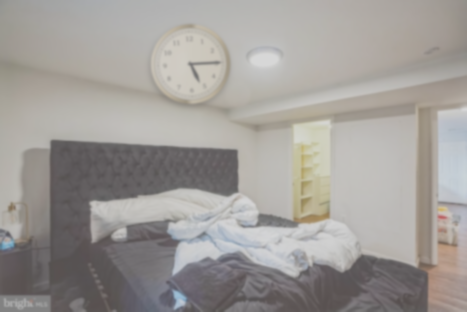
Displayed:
5.15
